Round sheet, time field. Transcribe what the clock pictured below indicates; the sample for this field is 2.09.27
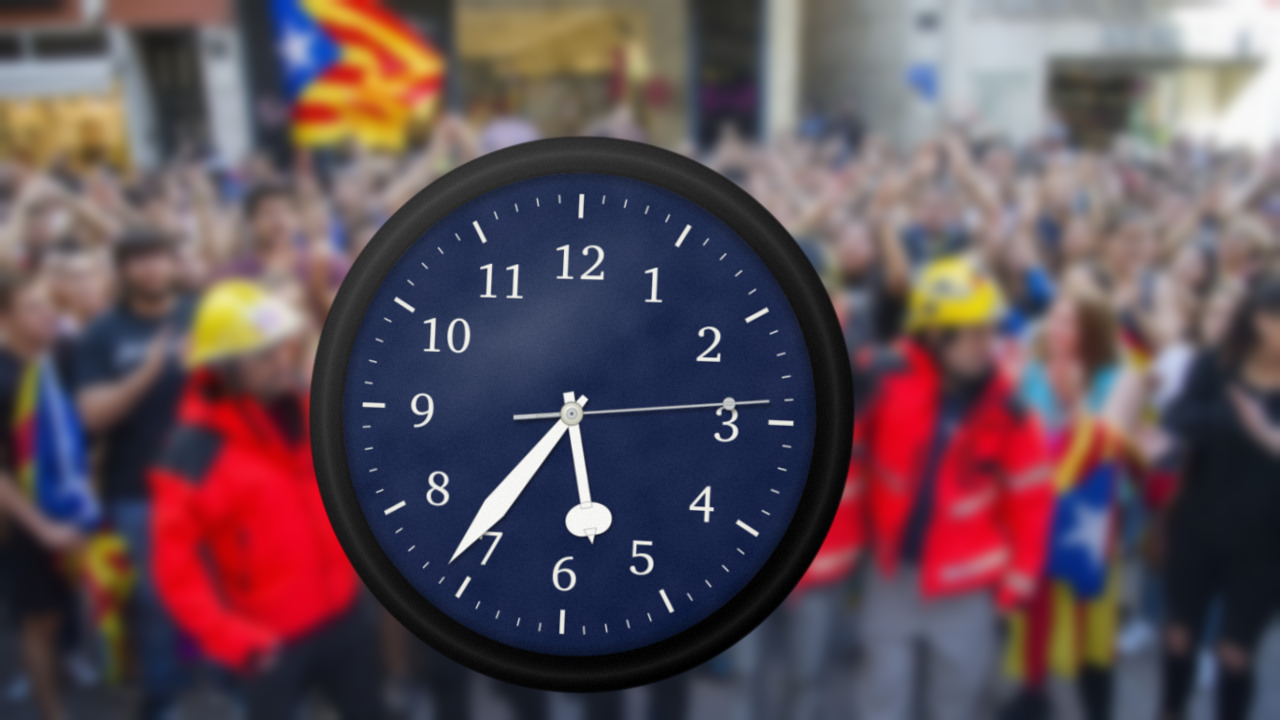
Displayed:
5.36.14
